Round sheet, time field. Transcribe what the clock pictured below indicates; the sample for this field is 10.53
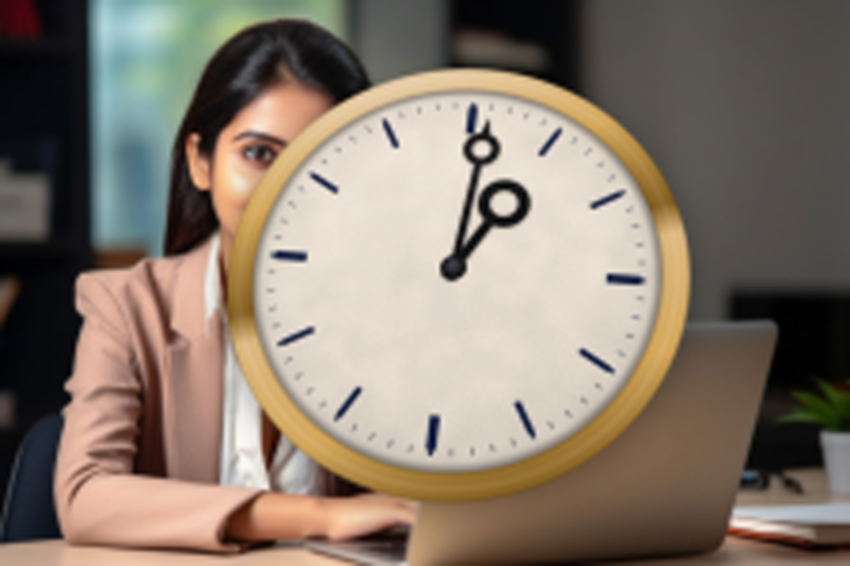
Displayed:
1.01
